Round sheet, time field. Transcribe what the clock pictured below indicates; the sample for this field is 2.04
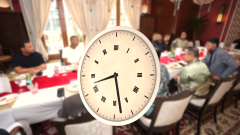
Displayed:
8.28
